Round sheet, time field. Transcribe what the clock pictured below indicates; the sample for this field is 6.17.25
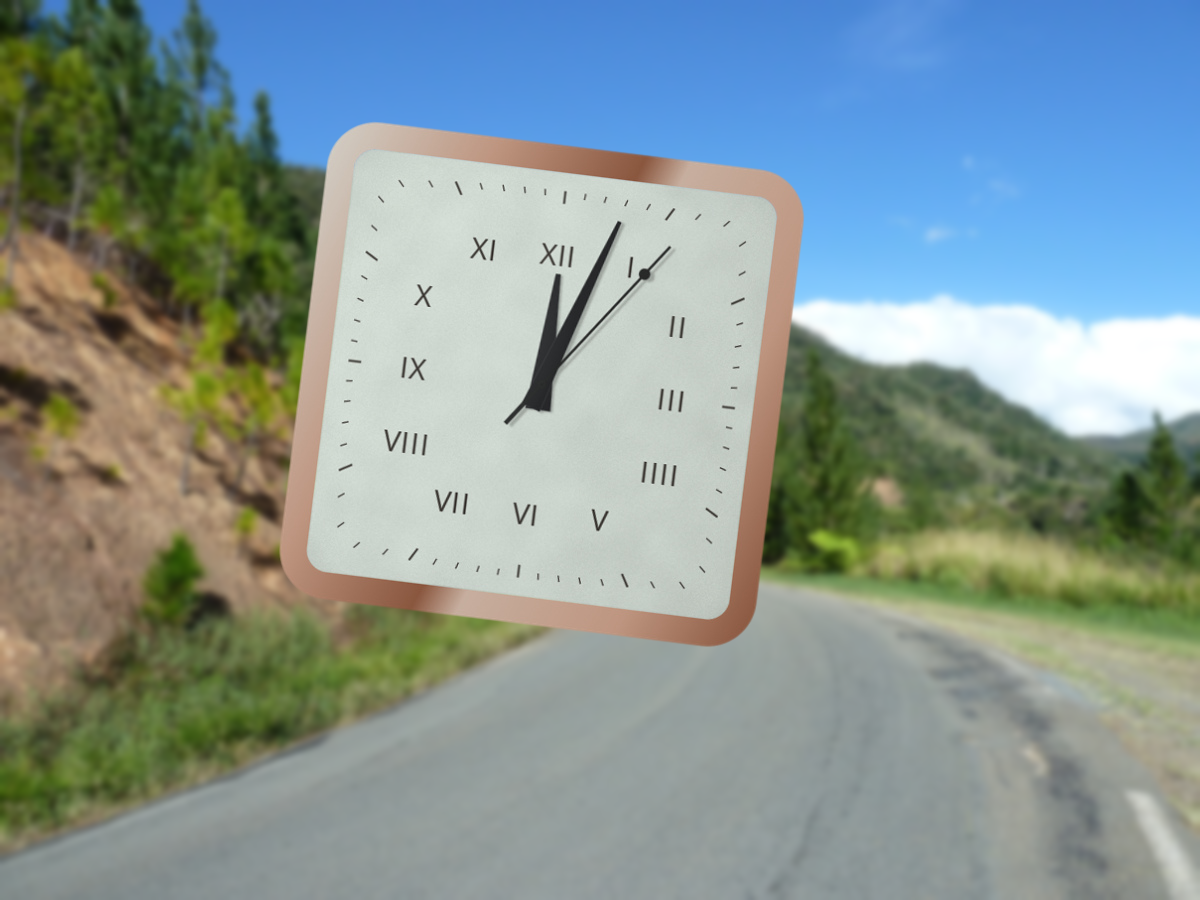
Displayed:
12.03.06
